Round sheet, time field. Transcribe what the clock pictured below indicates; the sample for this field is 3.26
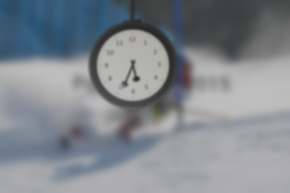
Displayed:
5.34
